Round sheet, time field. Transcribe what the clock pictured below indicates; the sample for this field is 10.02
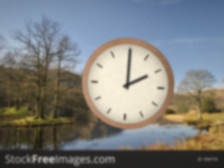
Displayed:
2.00
